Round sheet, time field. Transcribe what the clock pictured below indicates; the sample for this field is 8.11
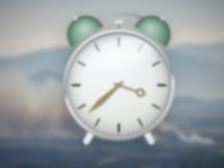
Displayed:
3.38
